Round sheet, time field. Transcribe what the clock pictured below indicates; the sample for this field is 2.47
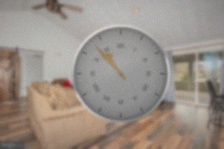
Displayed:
10.53
